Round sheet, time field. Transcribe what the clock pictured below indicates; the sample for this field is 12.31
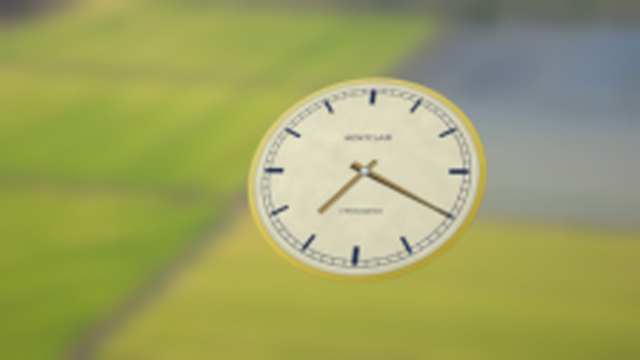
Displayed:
7.20
